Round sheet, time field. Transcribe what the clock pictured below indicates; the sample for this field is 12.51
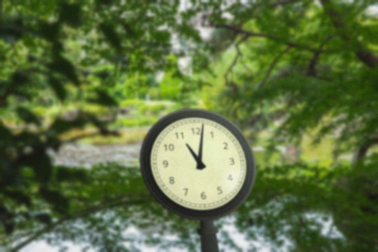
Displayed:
11.02
